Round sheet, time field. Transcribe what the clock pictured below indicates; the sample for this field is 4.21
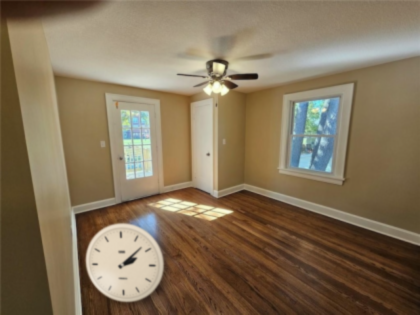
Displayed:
2.08
